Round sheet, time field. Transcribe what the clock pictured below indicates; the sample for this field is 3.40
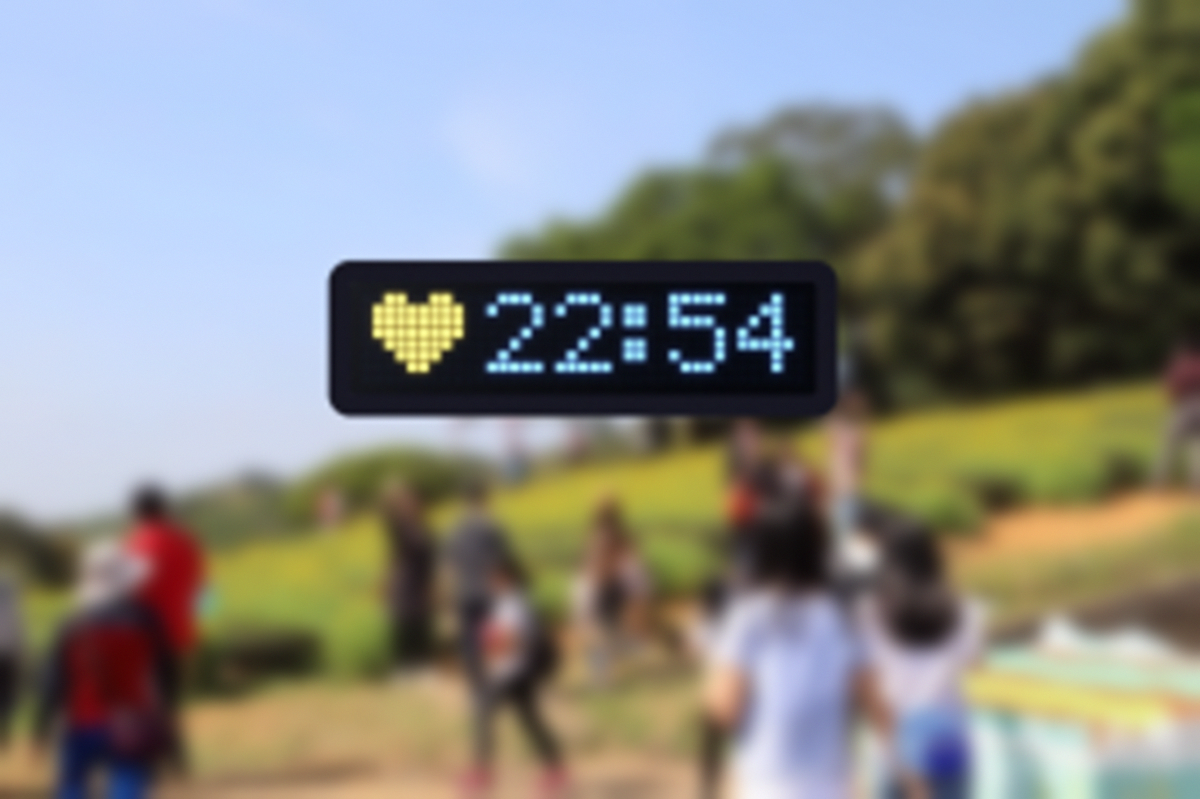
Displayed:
22.54
